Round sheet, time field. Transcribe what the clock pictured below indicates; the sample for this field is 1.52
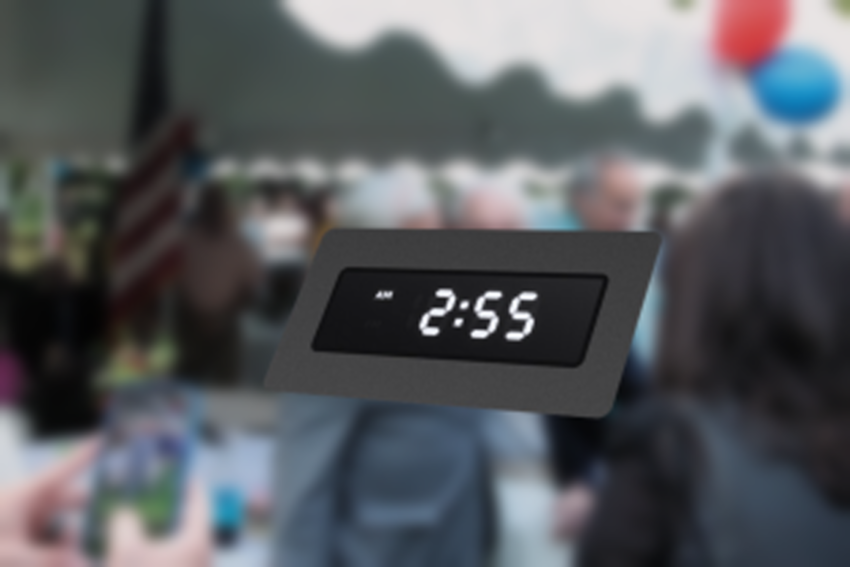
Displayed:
2.55
